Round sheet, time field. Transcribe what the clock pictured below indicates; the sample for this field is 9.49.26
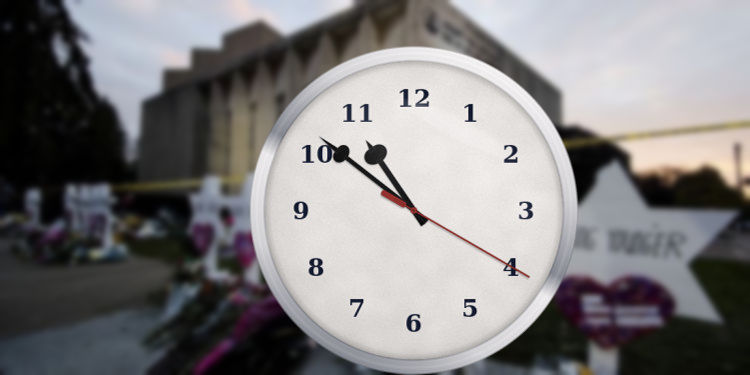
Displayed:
10.51.20
